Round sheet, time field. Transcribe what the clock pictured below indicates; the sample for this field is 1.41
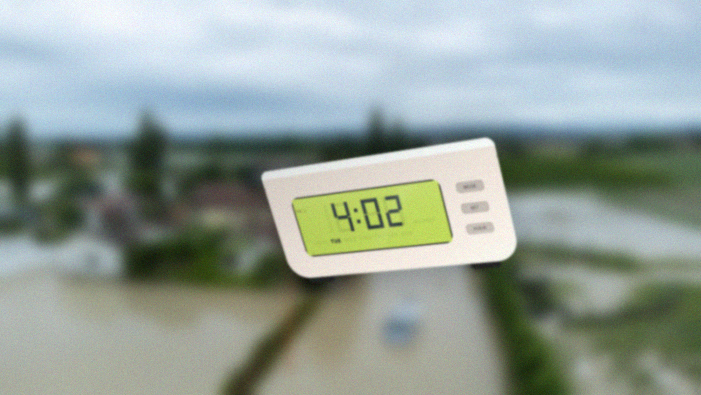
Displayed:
4.02
